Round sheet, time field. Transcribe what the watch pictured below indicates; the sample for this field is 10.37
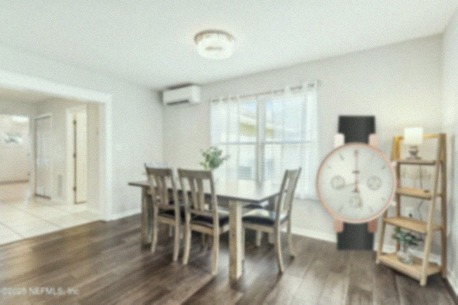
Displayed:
8.28
